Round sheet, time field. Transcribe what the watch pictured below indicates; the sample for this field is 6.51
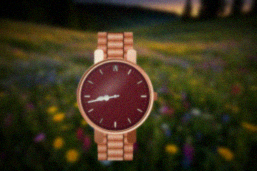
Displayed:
8.43
